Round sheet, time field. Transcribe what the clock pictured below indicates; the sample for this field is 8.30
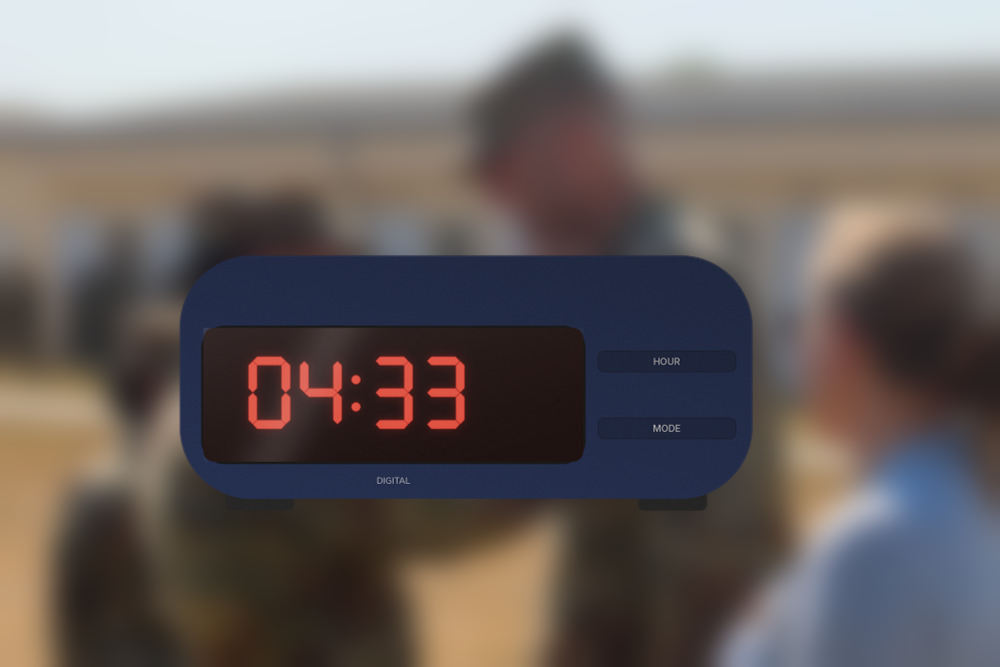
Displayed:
4.33
